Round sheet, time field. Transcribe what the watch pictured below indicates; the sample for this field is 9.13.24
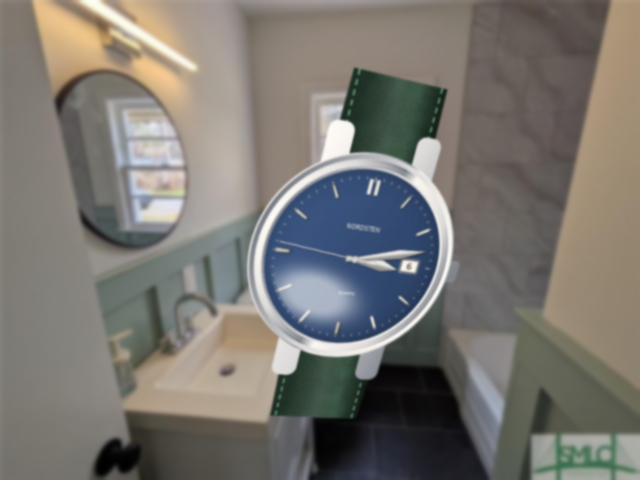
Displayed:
3.12.46
